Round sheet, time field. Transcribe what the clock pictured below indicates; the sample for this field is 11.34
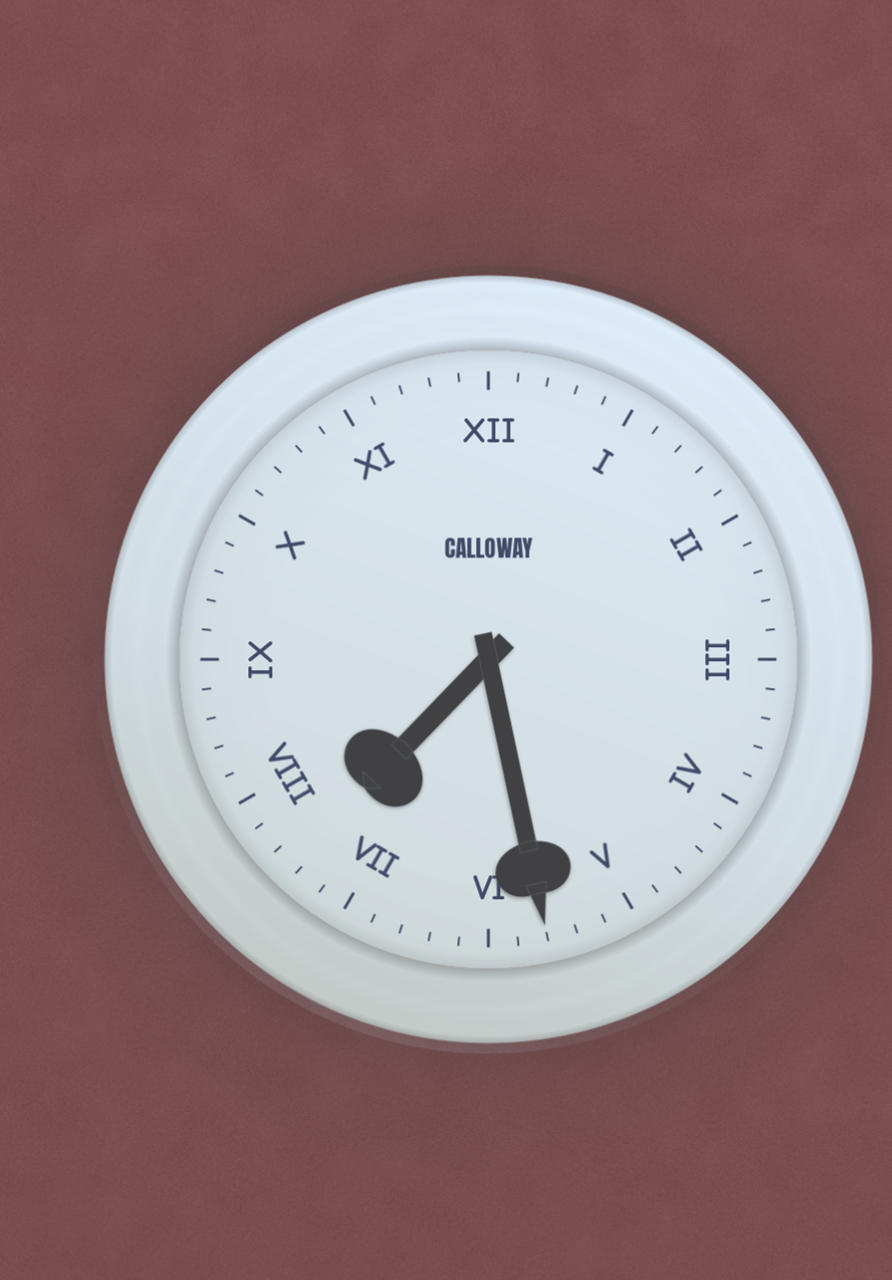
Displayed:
7.28
